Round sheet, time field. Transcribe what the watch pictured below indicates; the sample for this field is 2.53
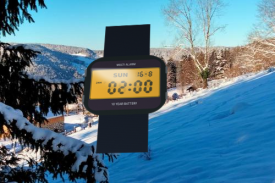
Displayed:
2.00
